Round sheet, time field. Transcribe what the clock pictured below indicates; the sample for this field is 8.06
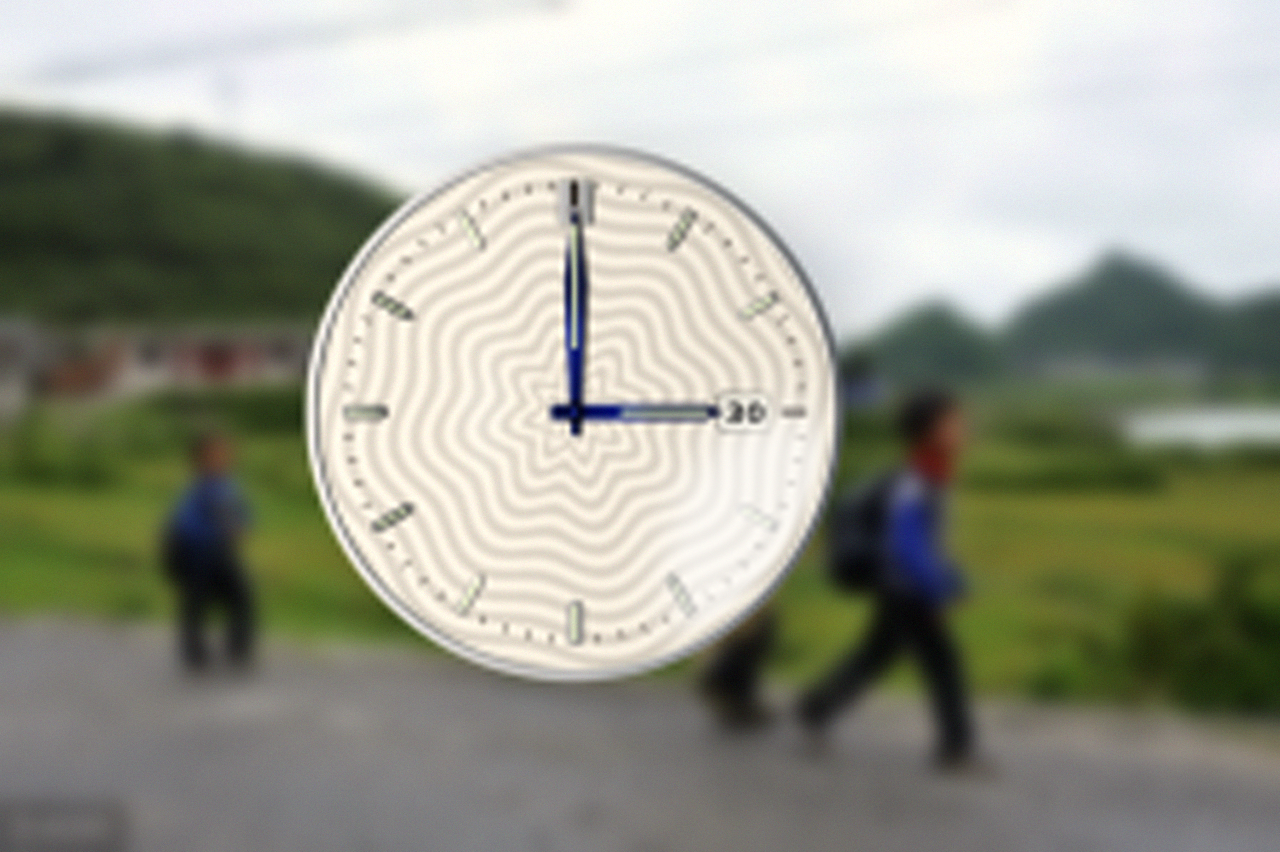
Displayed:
3.00
